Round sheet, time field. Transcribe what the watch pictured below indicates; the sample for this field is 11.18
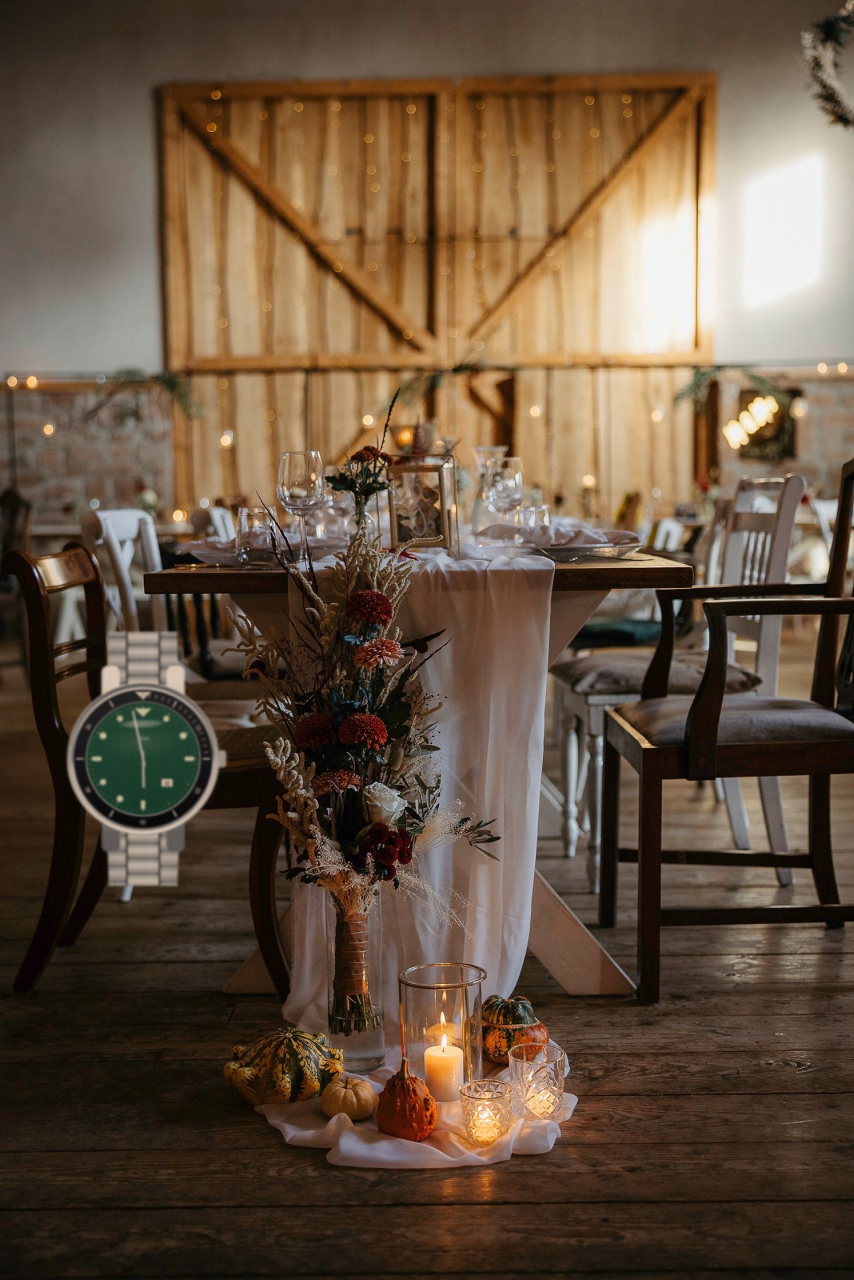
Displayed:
5.58
